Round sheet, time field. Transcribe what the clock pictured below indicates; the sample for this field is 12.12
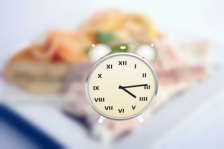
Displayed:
4.14
